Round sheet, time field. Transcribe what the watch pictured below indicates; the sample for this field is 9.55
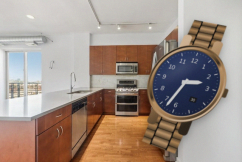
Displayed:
2.33
